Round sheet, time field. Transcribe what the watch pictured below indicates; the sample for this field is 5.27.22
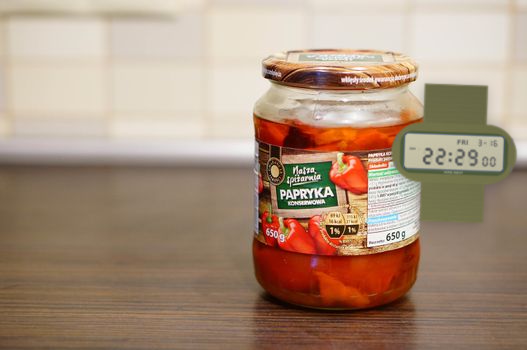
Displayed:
22.29.00
